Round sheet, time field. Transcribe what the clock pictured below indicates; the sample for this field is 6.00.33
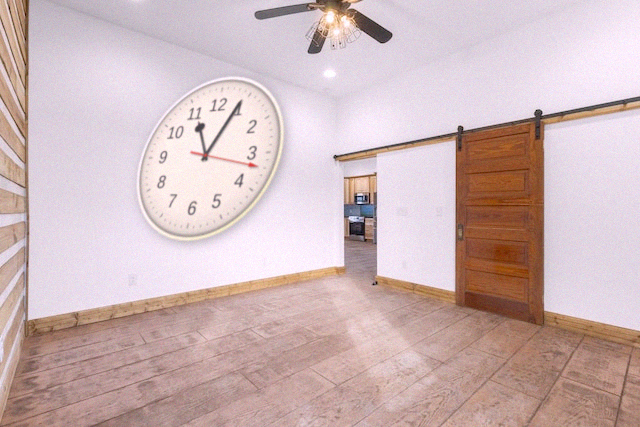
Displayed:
11.04.17
